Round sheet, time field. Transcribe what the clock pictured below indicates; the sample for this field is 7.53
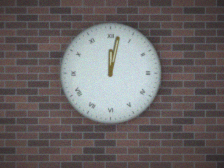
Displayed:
12.02
